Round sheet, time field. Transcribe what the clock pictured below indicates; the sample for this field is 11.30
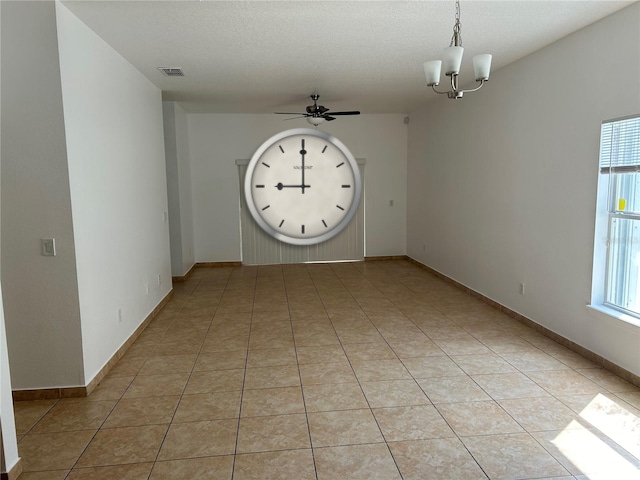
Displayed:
9.00
